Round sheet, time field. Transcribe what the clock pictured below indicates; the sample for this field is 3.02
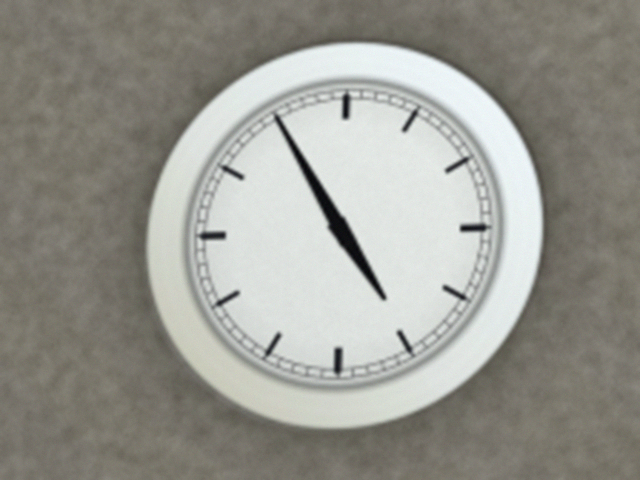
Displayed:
4.55
